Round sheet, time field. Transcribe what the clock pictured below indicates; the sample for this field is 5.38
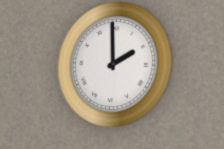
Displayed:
1.59
